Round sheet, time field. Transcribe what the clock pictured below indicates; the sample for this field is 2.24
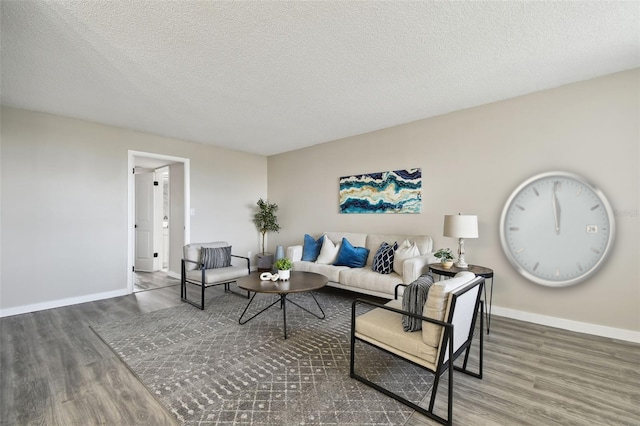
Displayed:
11.59
